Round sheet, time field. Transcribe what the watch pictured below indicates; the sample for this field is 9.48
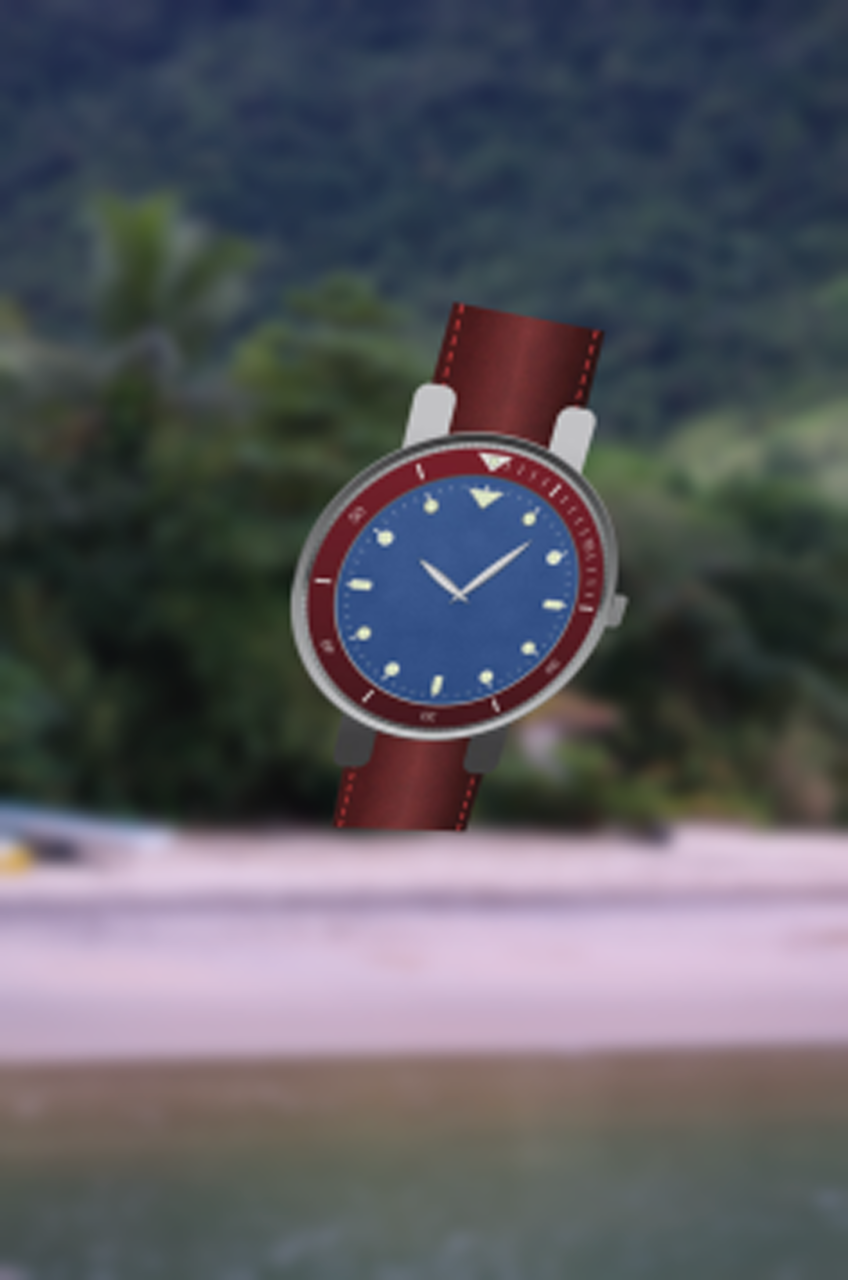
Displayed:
10.07
